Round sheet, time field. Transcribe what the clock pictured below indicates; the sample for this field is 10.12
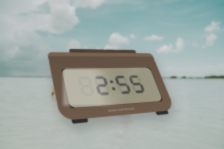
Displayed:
2.55
